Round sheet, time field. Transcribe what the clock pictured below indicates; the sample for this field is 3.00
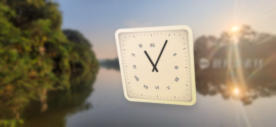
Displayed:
11.05
